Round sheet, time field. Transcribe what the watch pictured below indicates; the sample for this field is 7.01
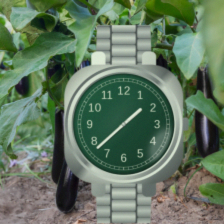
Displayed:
1.38
